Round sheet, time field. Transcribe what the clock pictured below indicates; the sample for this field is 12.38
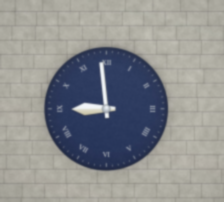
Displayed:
8.59
